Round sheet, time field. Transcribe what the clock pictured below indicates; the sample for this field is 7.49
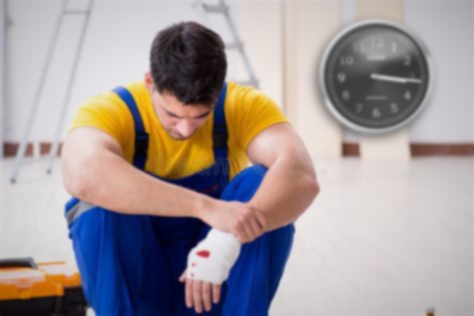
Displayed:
3.16
